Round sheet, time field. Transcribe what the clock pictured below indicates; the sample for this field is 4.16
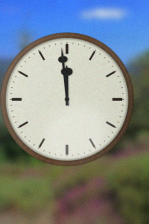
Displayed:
11.59
